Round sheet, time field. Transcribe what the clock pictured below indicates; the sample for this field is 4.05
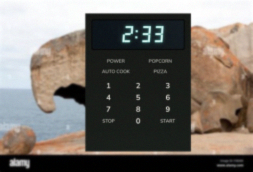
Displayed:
2.33
